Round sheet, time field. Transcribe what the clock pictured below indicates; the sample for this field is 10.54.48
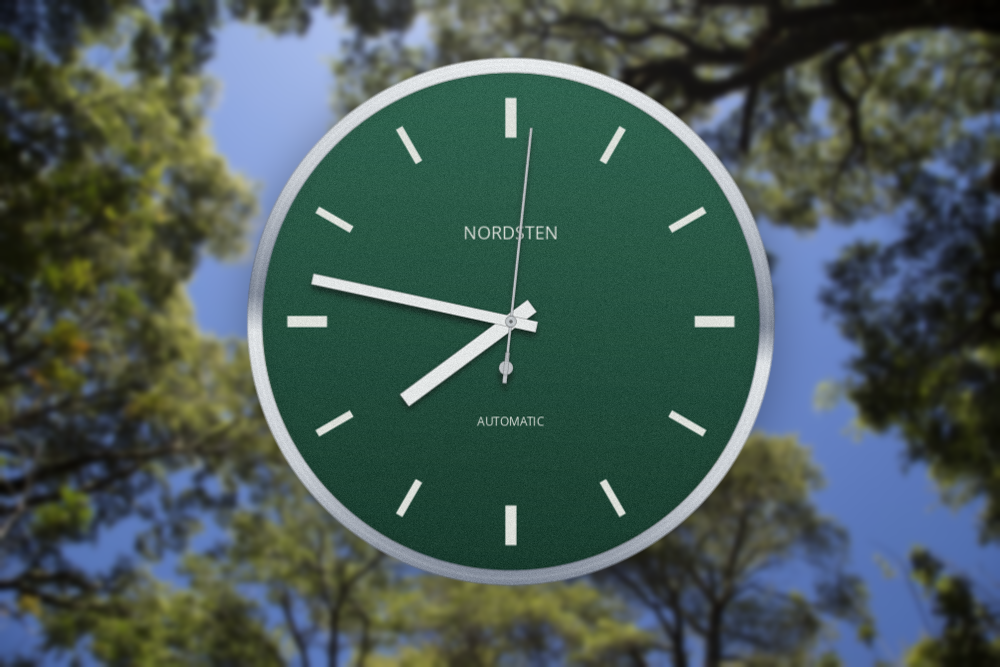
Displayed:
7.47.01
